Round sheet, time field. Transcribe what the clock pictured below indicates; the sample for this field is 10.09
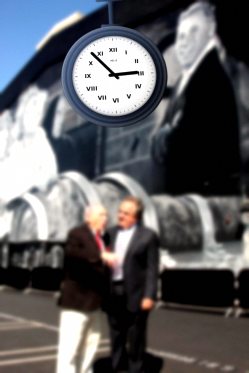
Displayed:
2.53
